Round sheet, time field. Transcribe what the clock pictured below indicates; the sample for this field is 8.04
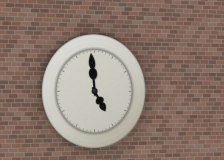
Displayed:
4.59
